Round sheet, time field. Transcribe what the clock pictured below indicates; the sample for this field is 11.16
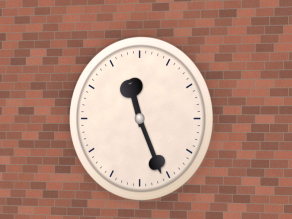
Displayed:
11.26
